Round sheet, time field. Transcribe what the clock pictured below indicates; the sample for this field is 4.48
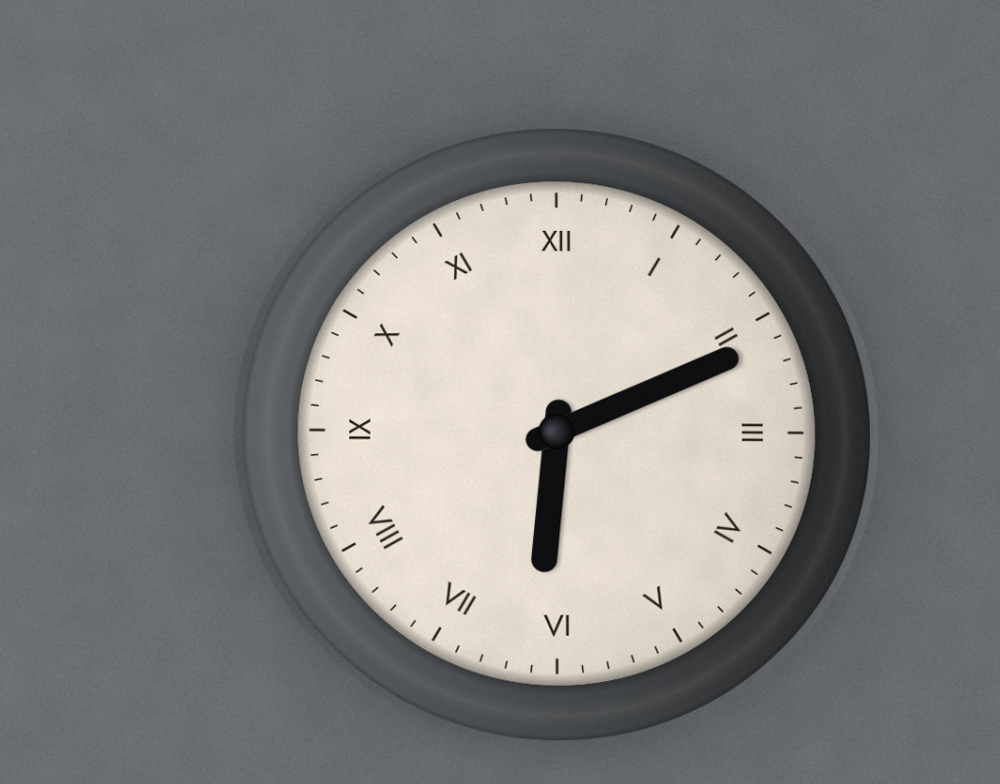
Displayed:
6.11
